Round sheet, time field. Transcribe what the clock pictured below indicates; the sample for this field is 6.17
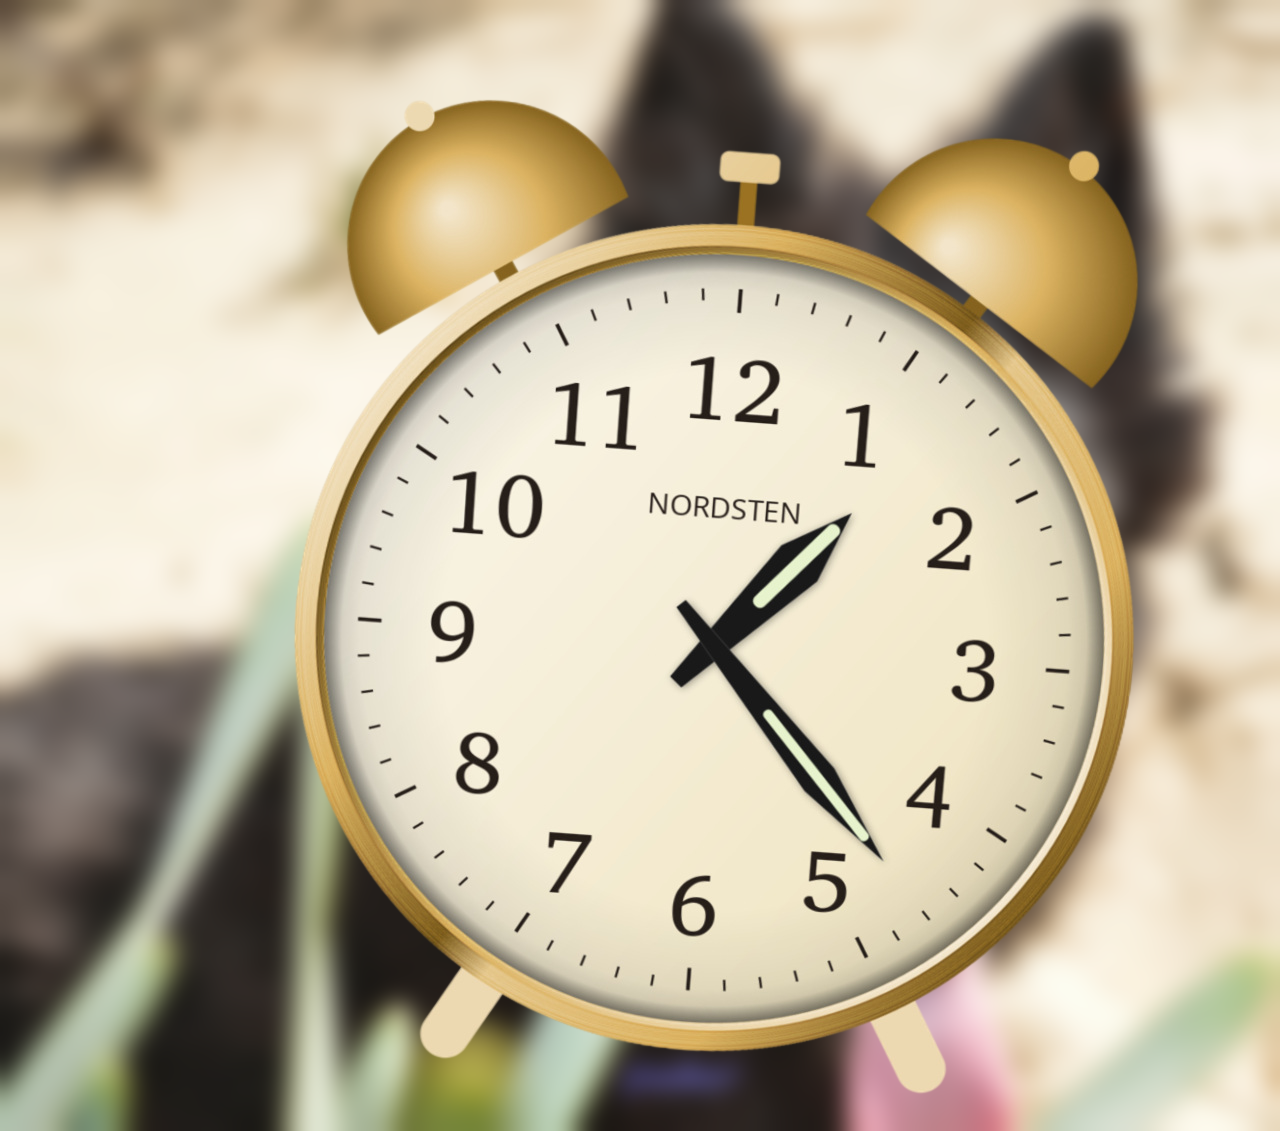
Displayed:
1.23
